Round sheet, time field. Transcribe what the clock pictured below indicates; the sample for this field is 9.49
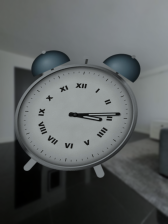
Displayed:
3.14
